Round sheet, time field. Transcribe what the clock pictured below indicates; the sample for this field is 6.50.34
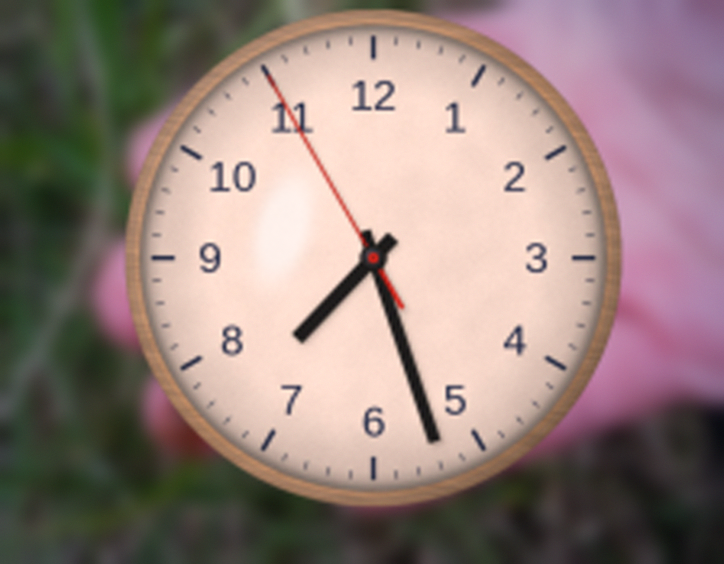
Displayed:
7.26.55
